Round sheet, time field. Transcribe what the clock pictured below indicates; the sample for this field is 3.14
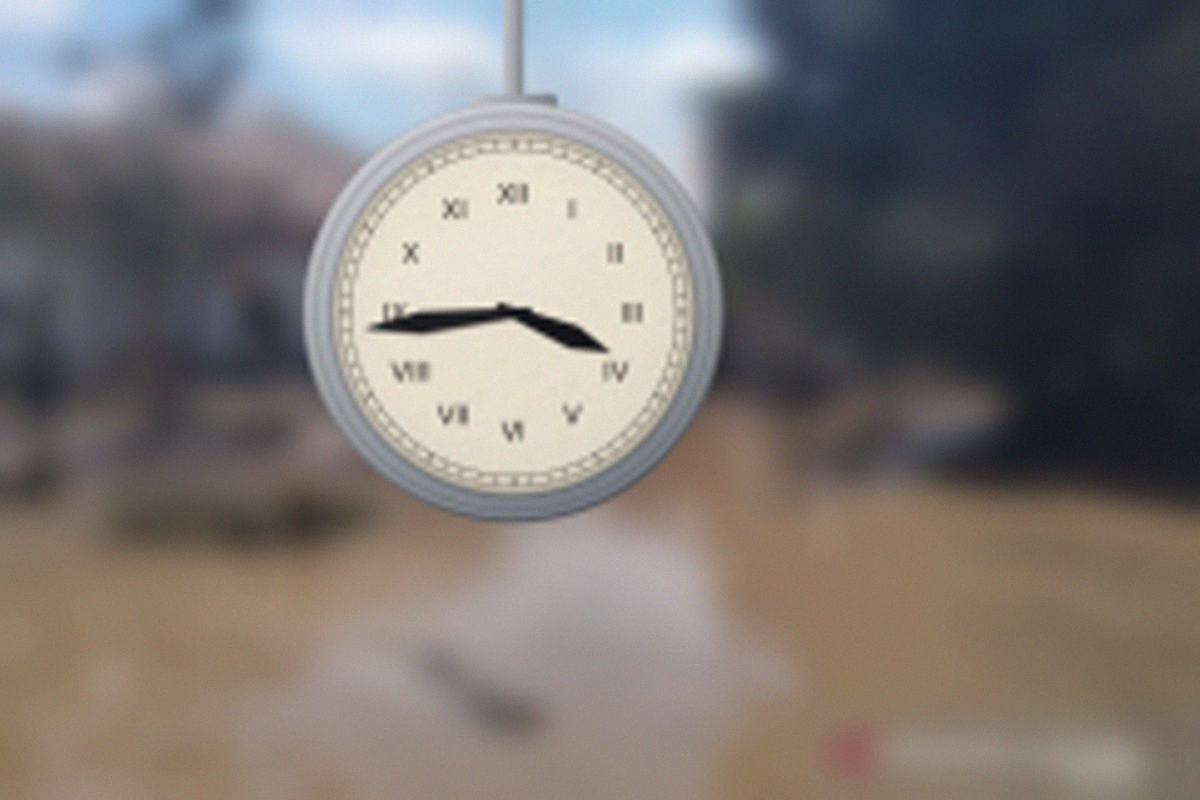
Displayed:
3.44
